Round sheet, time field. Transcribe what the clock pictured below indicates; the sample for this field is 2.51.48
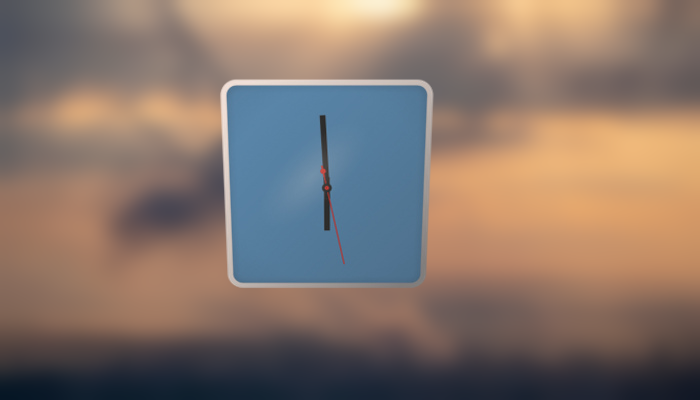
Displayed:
5.59.28
